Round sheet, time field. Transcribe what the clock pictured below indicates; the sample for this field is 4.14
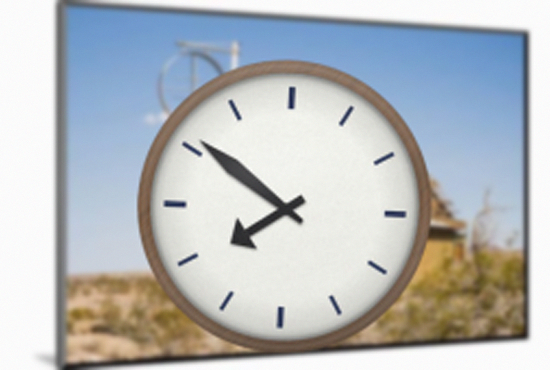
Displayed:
7.51
